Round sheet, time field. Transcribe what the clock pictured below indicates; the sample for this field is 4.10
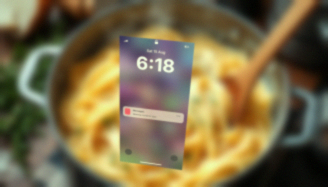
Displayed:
6.18
